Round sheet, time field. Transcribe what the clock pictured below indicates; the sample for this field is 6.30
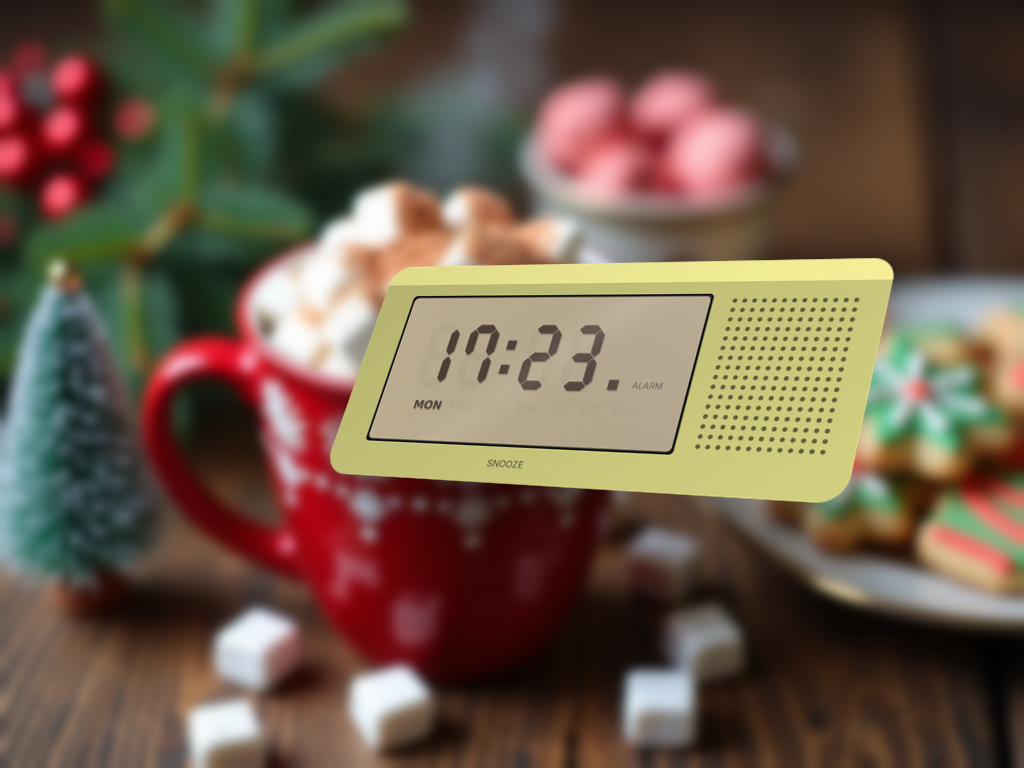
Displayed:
17.23
